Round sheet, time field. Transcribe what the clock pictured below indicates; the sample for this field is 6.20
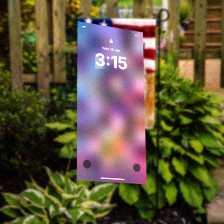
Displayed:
3.15
